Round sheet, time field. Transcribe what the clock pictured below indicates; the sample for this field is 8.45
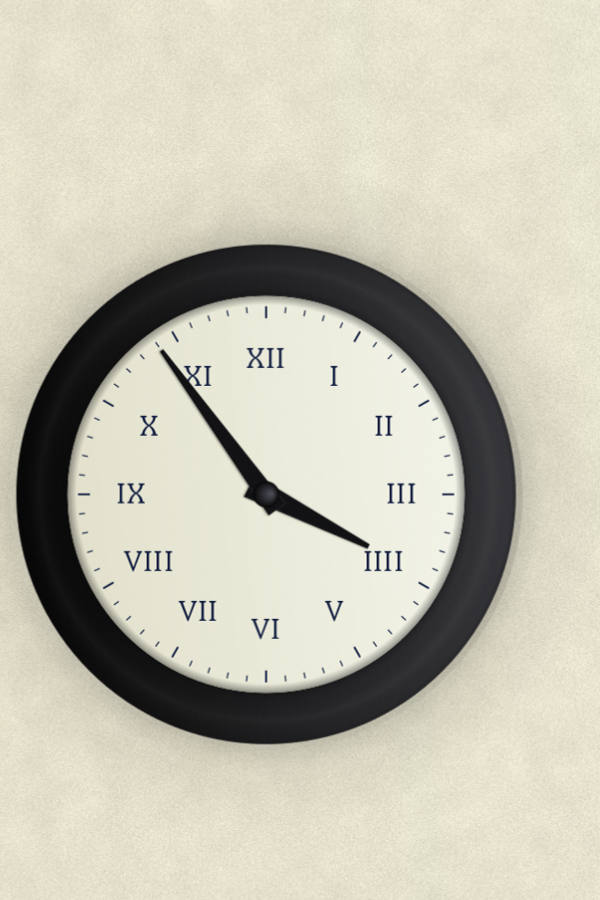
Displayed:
3.54
